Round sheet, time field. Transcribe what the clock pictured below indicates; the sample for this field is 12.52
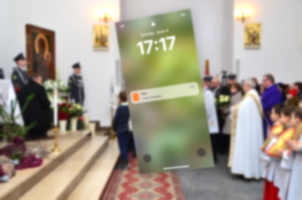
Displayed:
17.17
